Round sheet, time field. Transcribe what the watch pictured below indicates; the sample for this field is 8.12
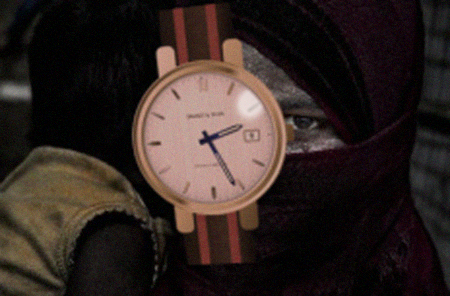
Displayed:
2.26
